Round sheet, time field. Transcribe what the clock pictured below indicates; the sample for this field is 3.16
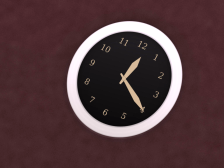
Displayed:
12.20
